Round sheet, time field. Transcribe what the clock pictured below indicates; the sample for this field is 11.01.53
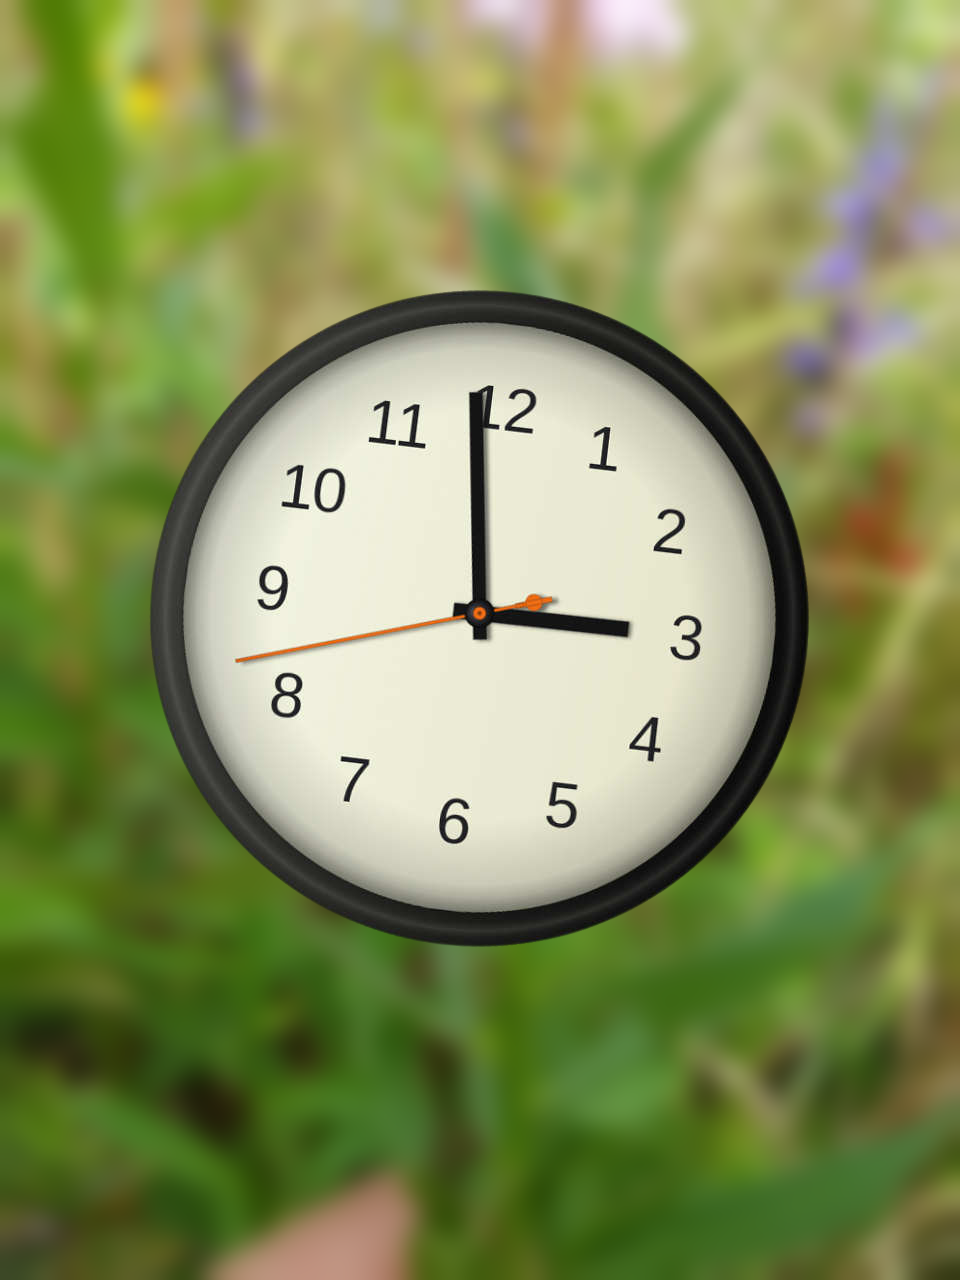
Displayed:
2.58.42
